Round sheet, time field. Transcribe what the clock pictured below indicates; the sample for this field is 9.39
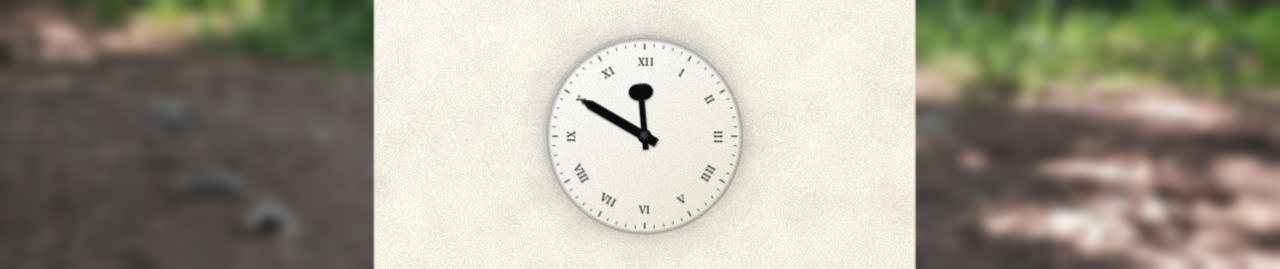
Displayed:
11.50
